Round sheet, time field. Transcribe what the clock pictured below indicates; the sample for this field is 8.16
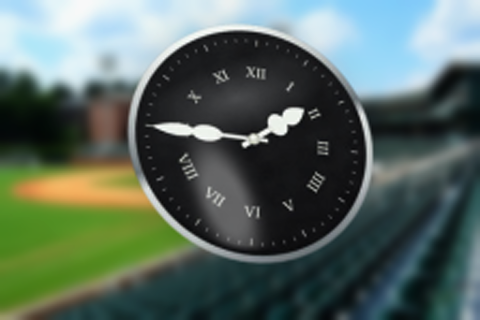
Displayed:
1.45
